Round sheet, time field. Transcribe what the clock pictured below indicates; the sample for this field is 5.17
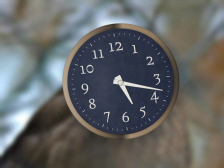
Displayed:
5.18
